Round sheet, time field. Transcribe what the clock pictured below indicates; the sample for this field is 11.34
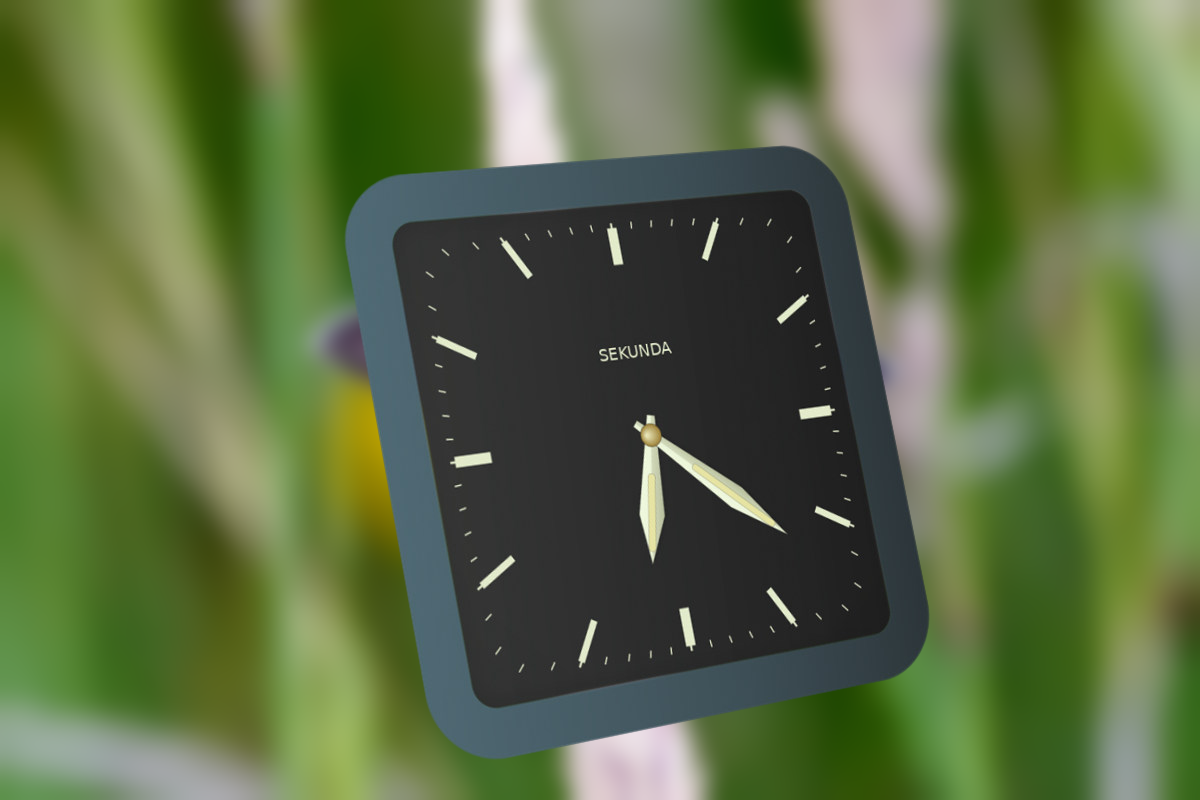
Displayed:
6.22
